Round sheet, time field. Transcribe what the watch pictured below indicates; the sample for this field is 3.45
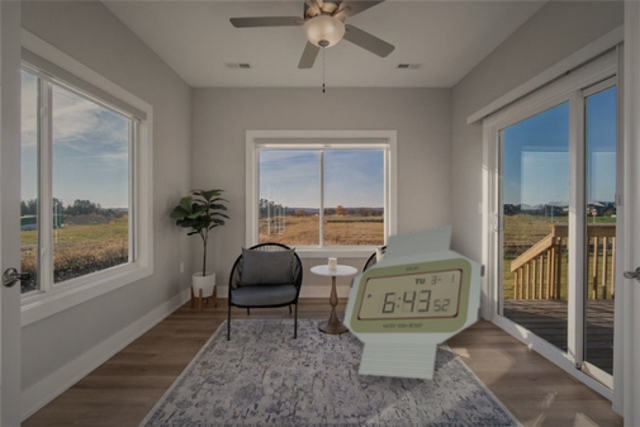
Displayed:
6.43
